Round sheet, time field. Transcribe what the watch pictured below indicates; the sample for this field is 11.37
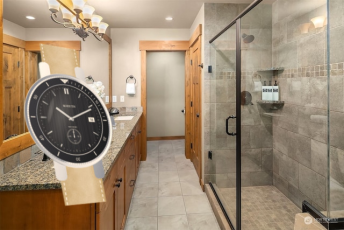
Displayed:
10.11
